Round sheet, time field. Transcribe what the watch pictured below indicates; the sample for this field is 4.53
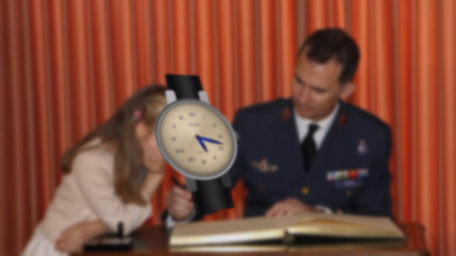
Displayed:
5.18
